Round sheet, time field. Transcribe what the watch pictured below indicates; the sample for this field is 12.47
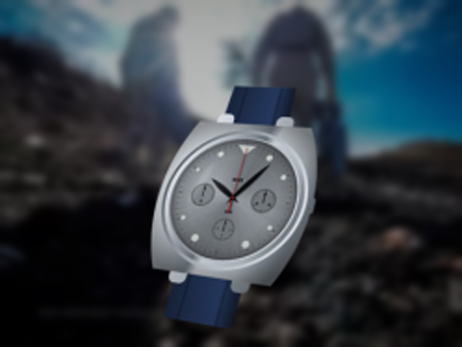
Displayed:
10.06
